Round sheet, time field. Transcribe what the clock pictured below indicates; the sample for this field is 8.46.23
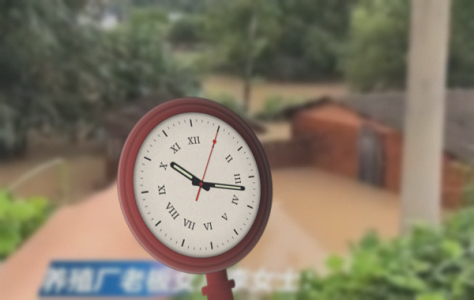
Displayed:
10.17.05
